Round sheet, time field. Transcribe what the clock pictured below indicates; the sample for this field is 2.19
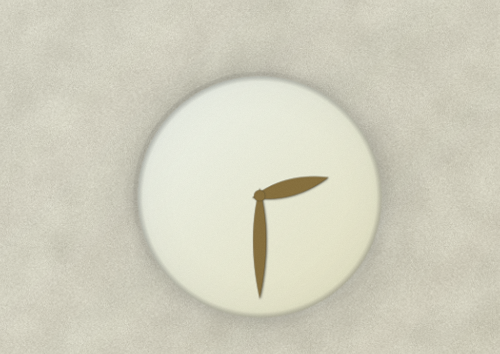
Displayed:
2.30
